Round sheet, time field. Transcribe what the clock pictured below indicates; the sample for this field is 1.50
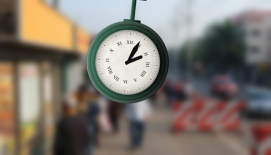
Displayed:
2.04
